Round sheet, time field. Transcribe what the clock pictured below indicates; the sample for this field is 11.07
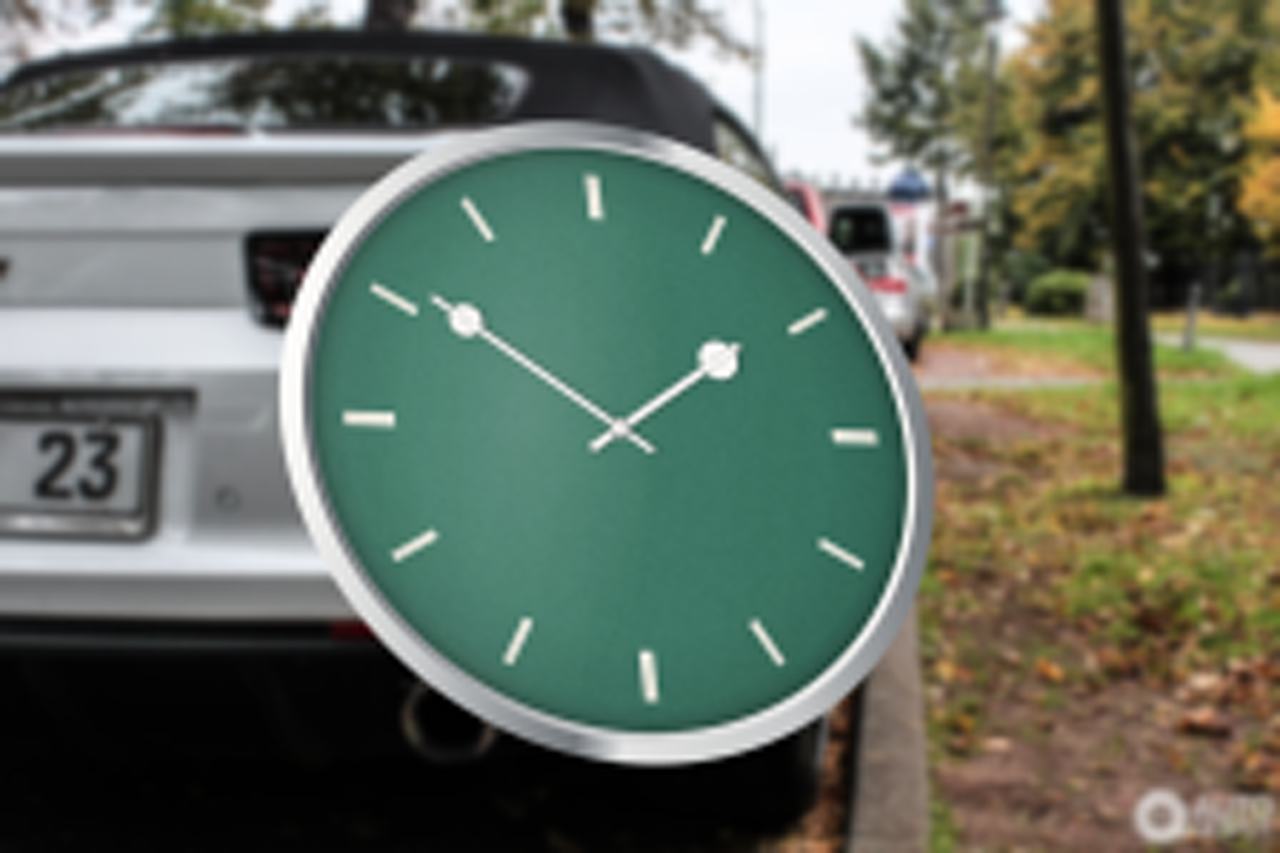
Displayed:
1.51
